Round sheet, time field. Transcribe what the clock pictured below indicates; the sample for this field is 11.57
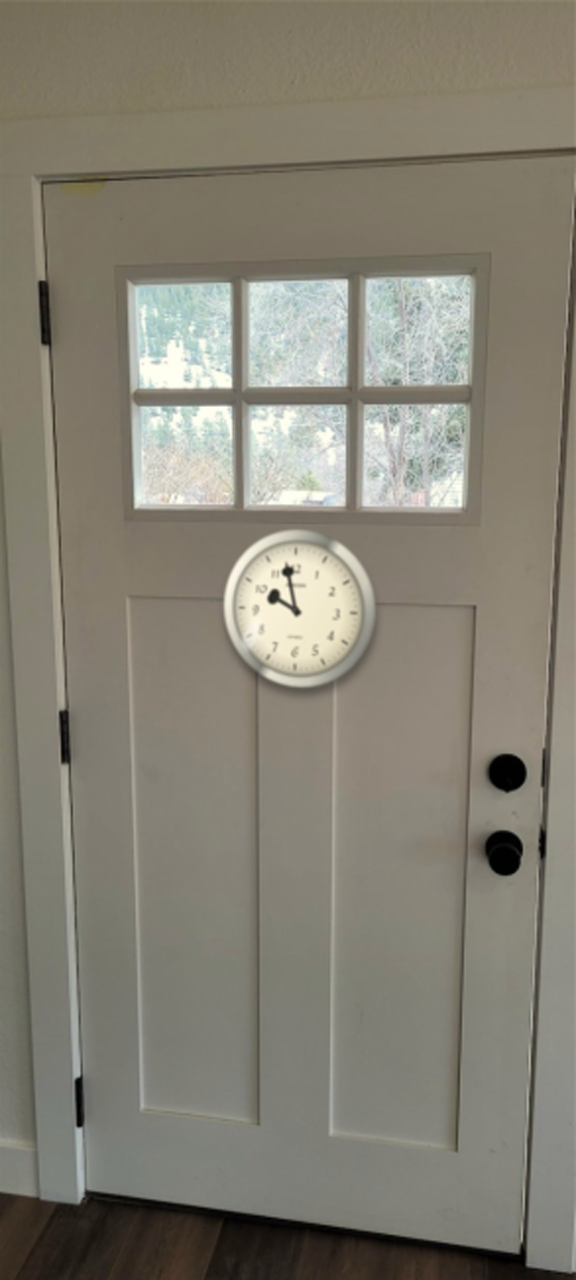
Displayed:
9.58
